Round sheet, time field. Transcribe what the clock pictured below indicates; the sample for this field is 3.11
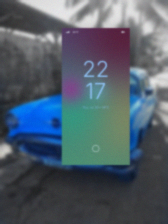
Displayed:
22.17
